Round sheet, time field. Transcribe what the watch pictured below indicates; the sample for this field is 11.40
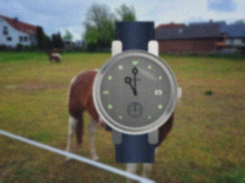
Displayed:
11.00
